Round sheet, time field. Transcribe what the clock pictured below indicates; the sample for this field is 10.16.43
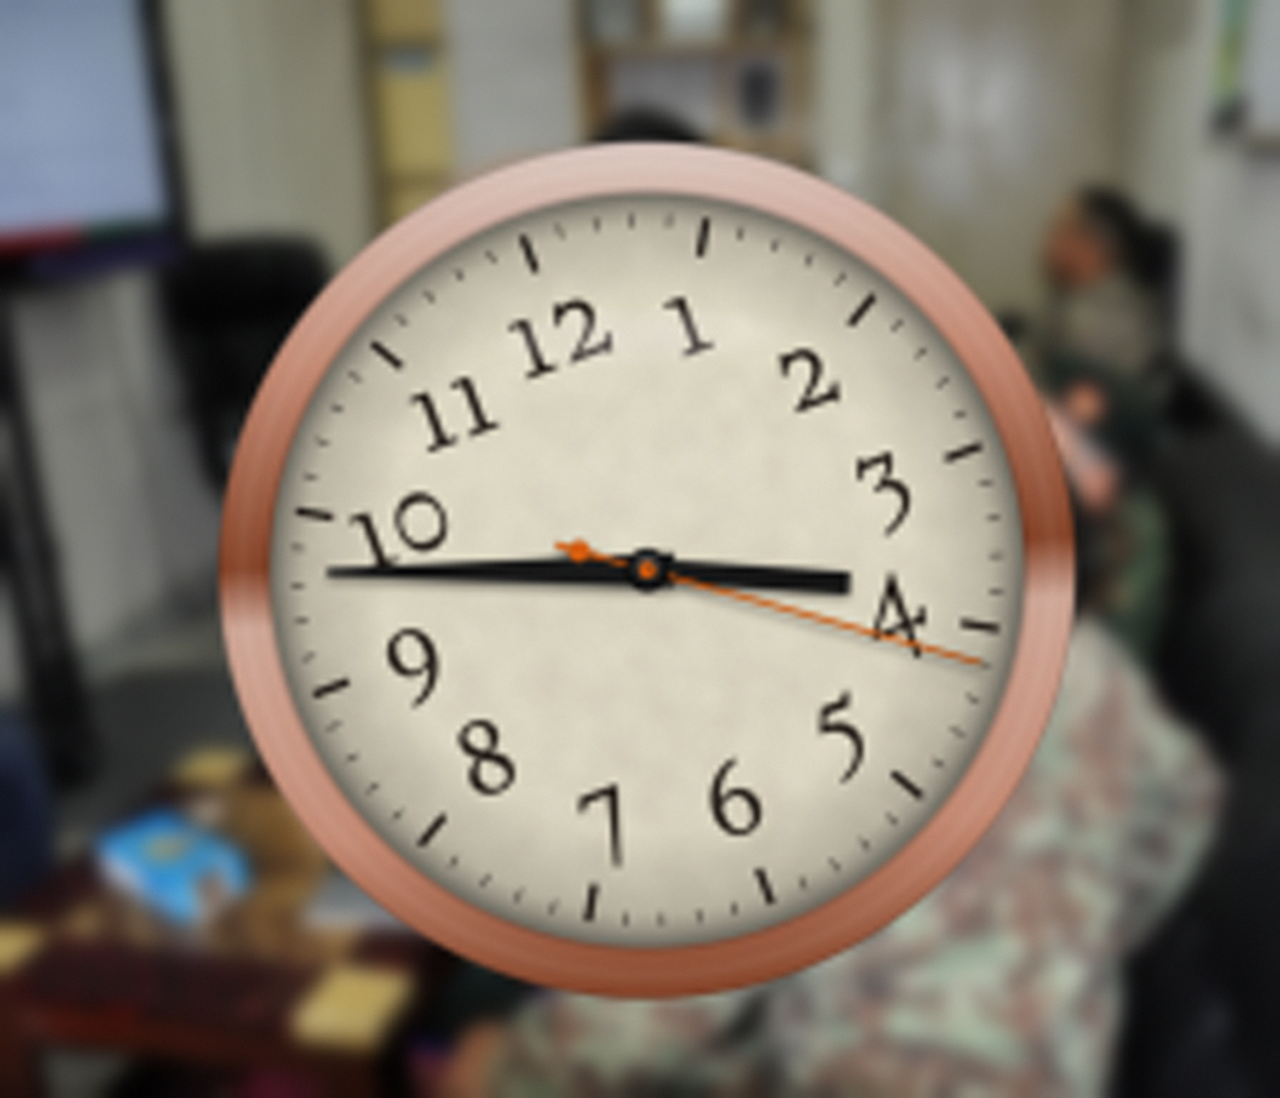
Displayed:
3.48.21
